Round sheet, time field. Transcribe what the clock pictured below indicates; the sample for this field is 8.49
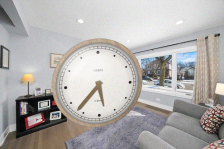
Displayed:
5.37
